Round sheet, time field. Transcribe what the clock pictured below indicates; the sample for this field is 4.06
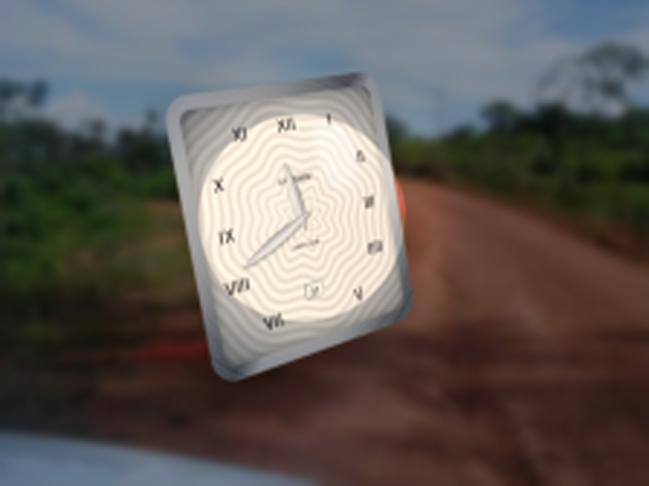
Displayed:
11.41
